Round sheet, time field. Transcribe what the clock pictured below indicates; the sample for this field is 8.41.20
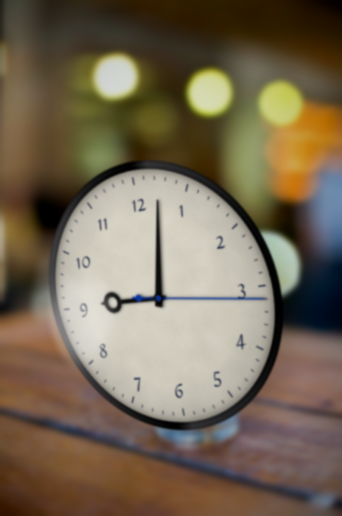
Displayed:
9.02.16
